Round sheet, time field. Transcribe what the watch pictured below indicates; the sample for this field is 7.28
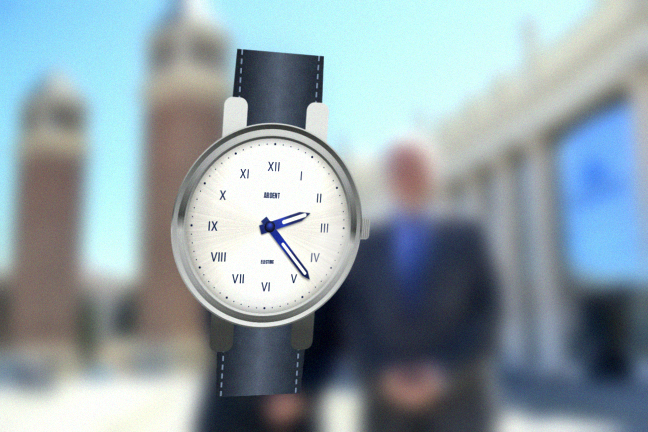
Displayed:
2.23
